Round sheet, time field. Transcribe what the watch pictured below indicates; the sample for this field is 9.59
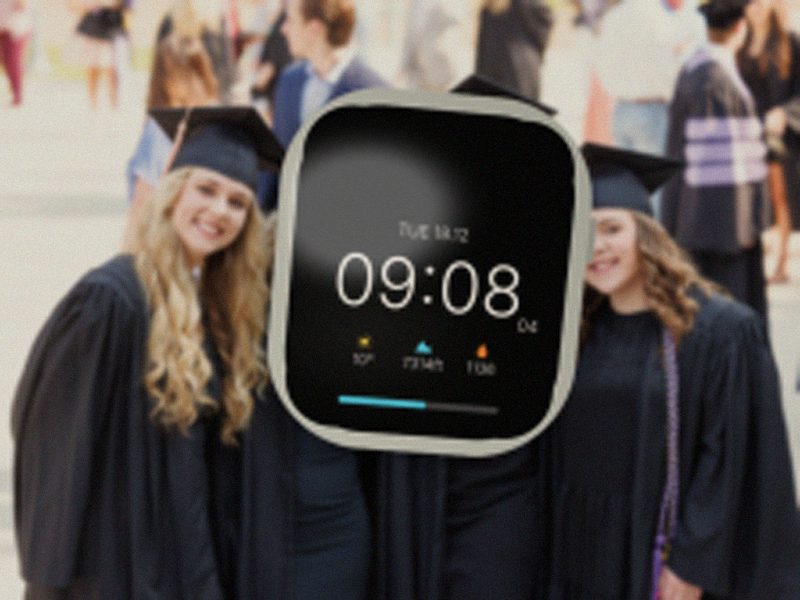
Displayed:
9.08
